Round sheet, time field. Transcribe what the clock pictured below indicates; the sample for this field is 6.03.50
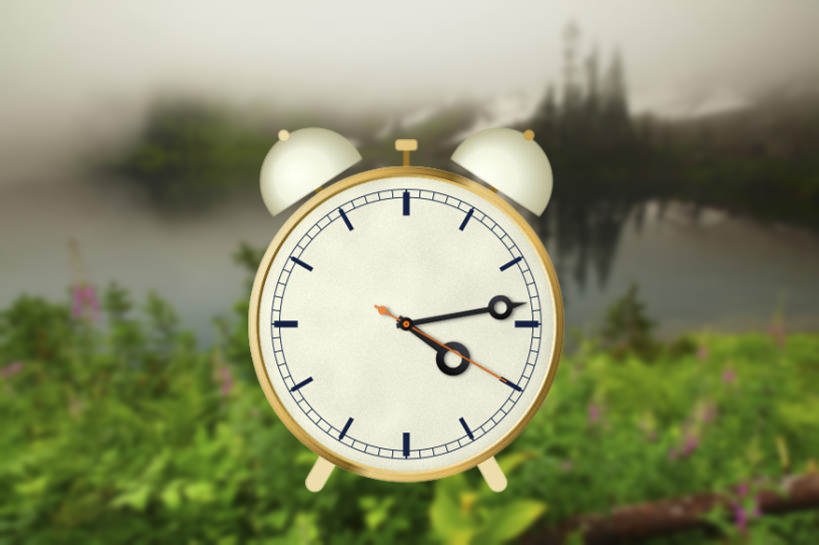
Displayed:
4.13.20
